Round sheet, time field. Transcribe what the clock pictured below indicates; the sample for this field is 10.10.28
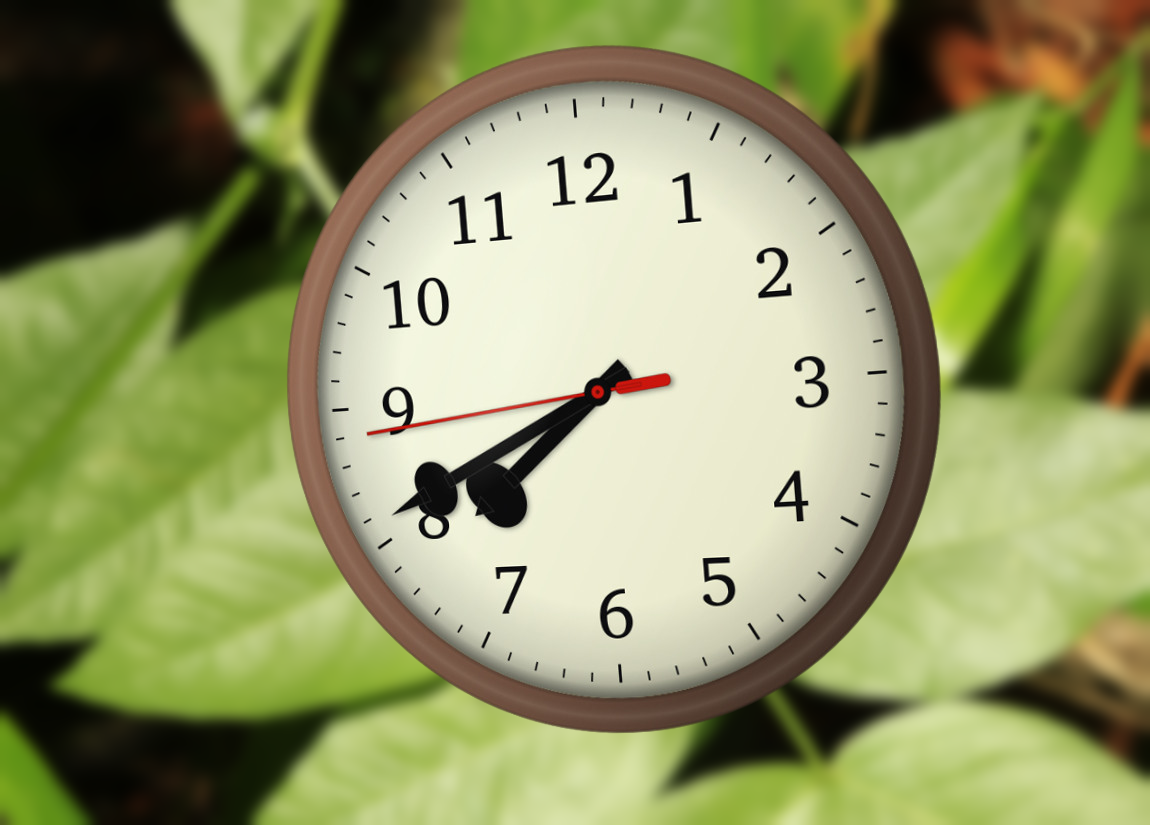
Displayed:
7.40.44
